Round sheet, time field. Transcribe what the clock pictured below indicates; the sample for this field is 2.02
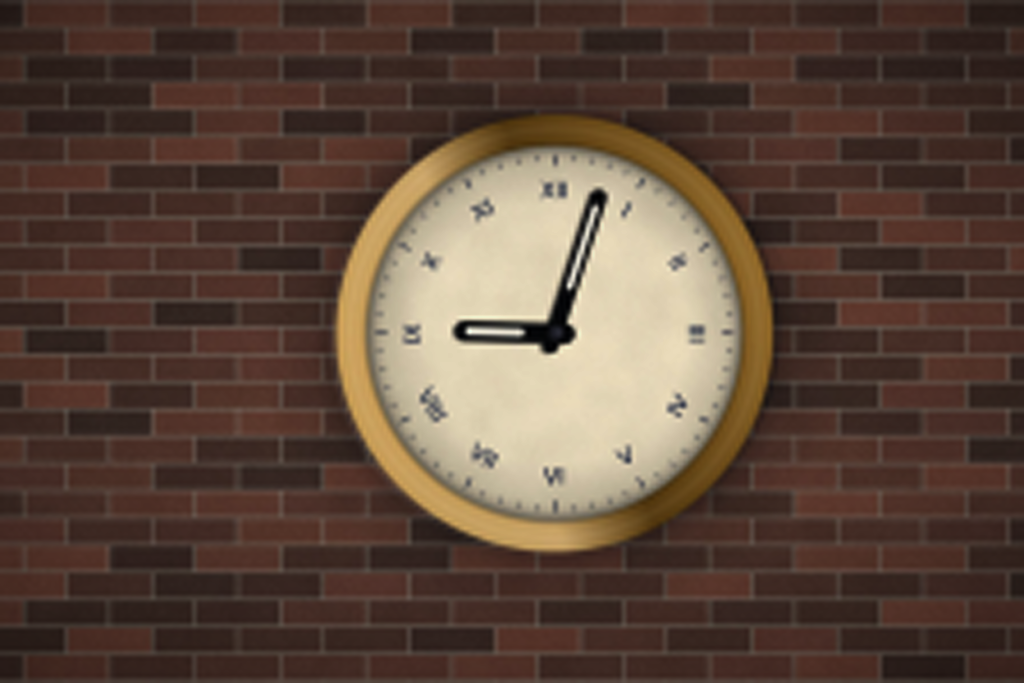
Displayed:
9.03
